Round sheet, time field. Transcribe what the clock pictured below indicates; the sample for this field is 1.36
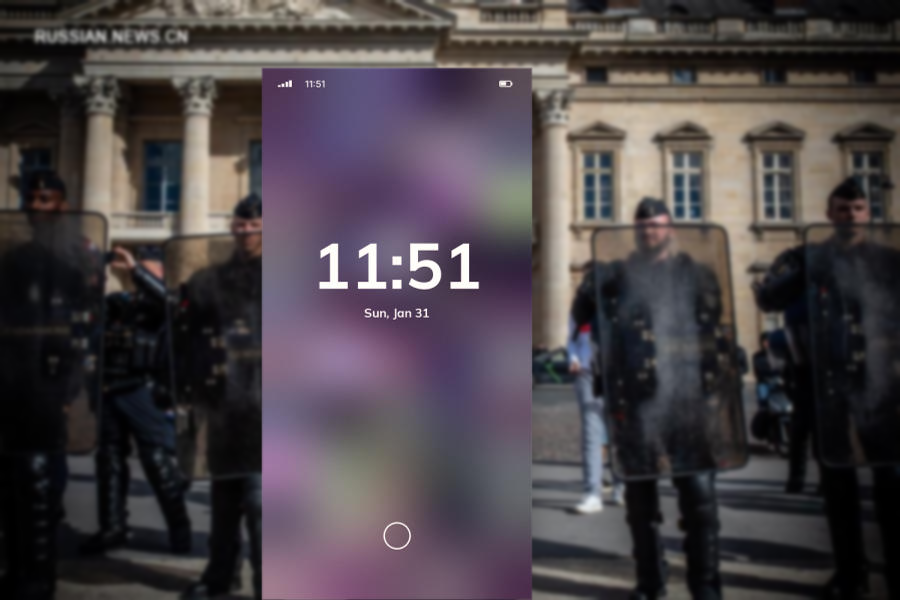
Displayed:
11.51
